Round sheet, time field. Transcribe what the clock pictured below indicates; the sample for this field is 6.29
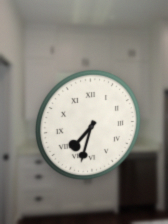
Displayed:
7.33
